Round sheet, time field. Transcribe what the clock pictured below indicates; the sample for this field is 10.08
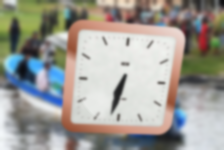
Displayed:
6.32
